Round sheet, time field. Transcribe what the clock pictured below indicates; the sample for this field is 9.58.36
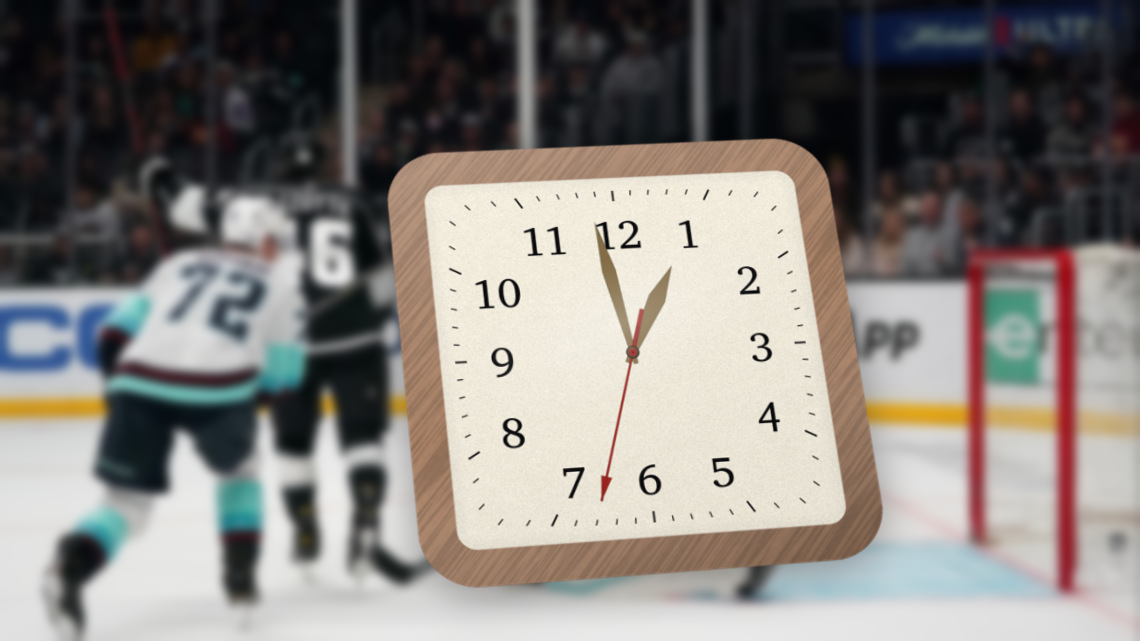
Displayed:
12.58.33
